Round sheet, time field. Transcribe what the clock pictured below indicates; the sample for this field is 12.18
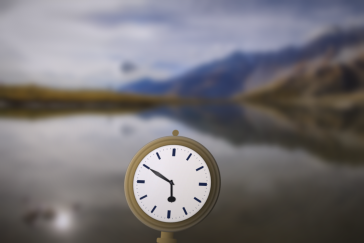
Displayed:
5.50
